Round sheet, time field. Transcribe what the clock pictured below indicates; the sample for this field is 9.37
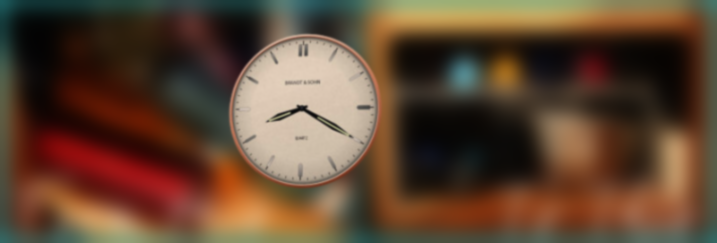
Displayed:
8.20
